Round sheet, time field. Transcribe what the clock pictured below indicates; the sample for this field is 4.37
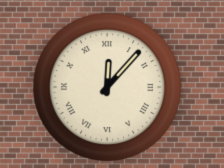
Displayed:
12.07
